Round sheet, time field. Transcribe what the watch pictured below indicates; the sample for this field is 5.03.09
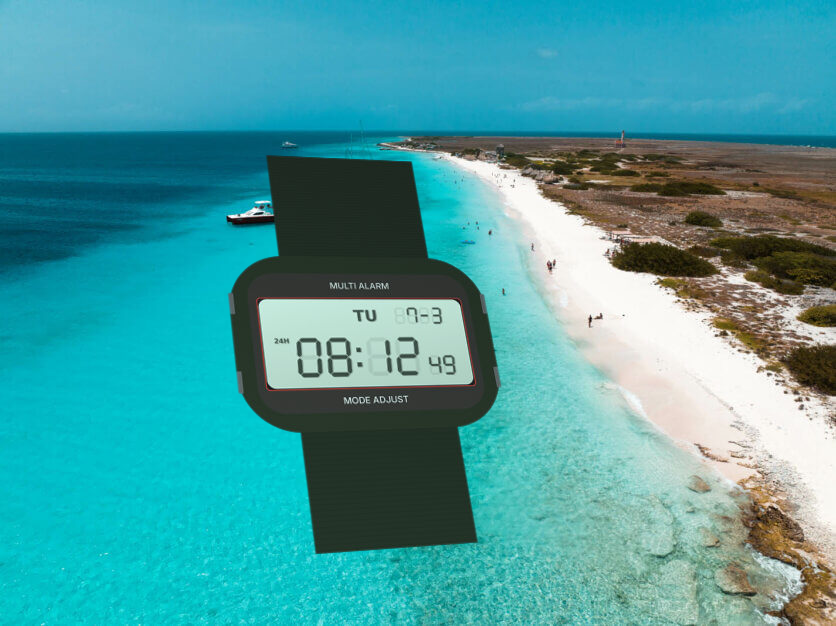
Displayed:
8.12.49
